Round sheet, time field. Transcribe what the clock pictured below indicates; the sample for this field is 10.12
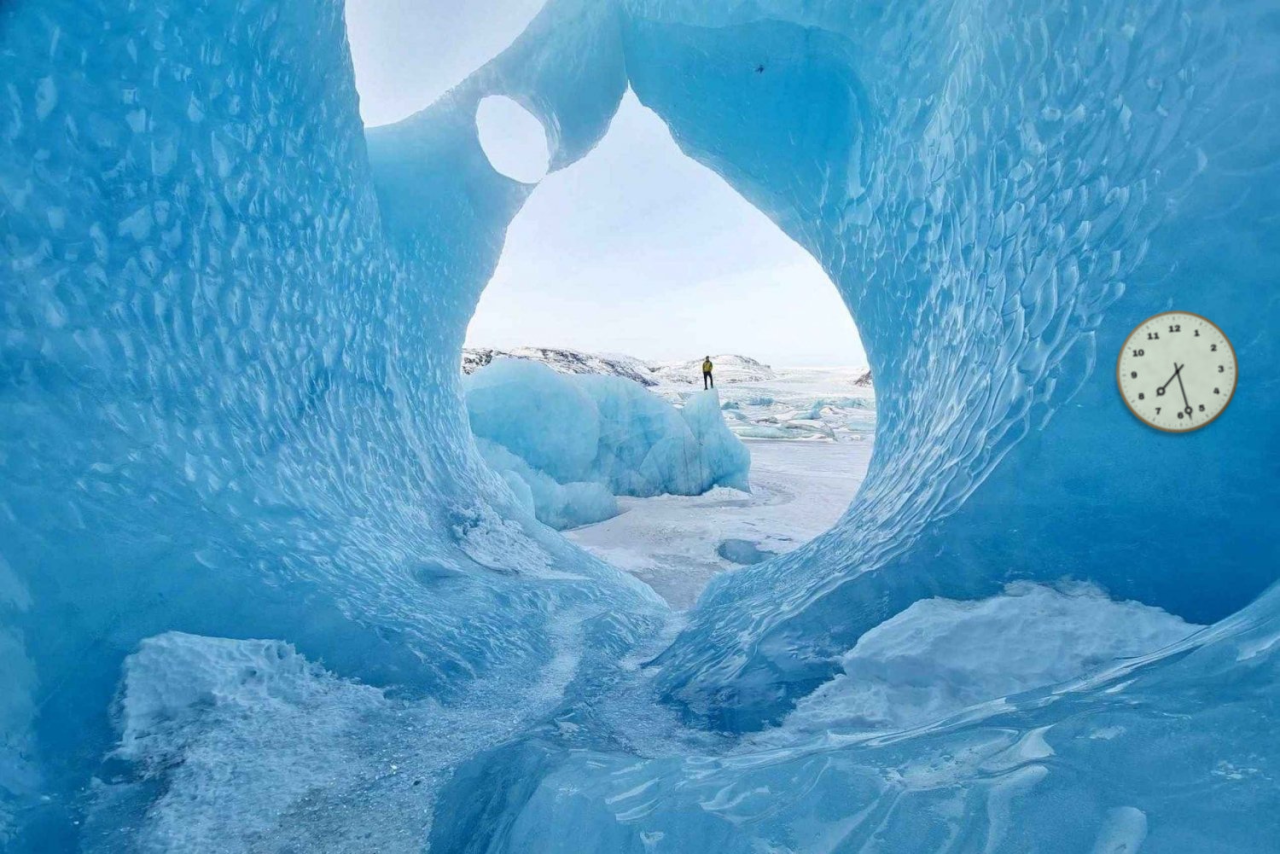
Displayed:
7.28
